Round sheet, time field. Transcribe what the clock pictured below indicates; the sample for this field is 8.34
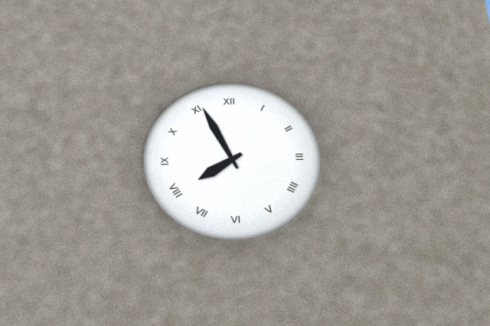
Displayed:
7.56
